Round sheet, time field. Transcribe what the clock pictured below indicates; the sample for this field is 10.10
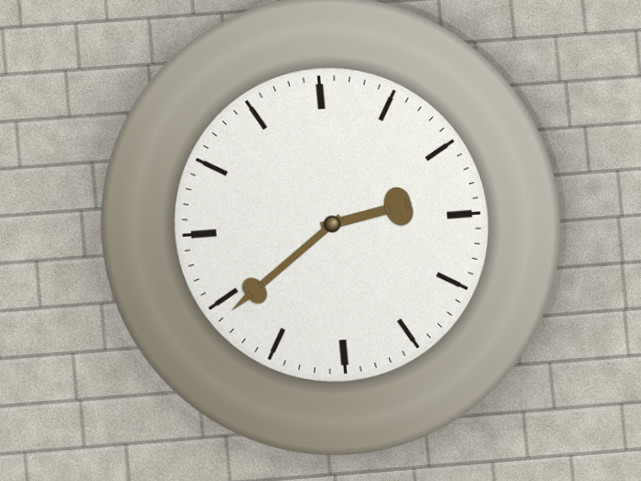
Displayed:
2.39
